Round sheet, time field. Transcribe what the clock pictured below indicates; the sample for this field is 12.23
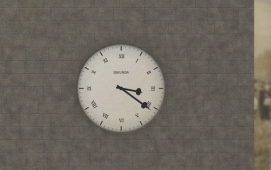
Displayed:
3.21
